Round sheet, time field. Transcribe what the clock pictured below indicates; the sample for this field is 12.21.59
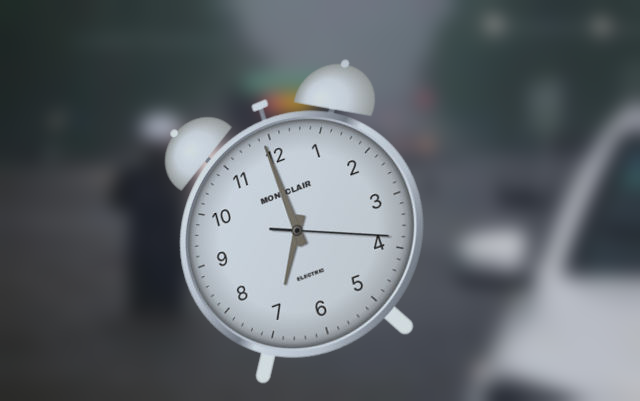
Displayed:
6.59.19
